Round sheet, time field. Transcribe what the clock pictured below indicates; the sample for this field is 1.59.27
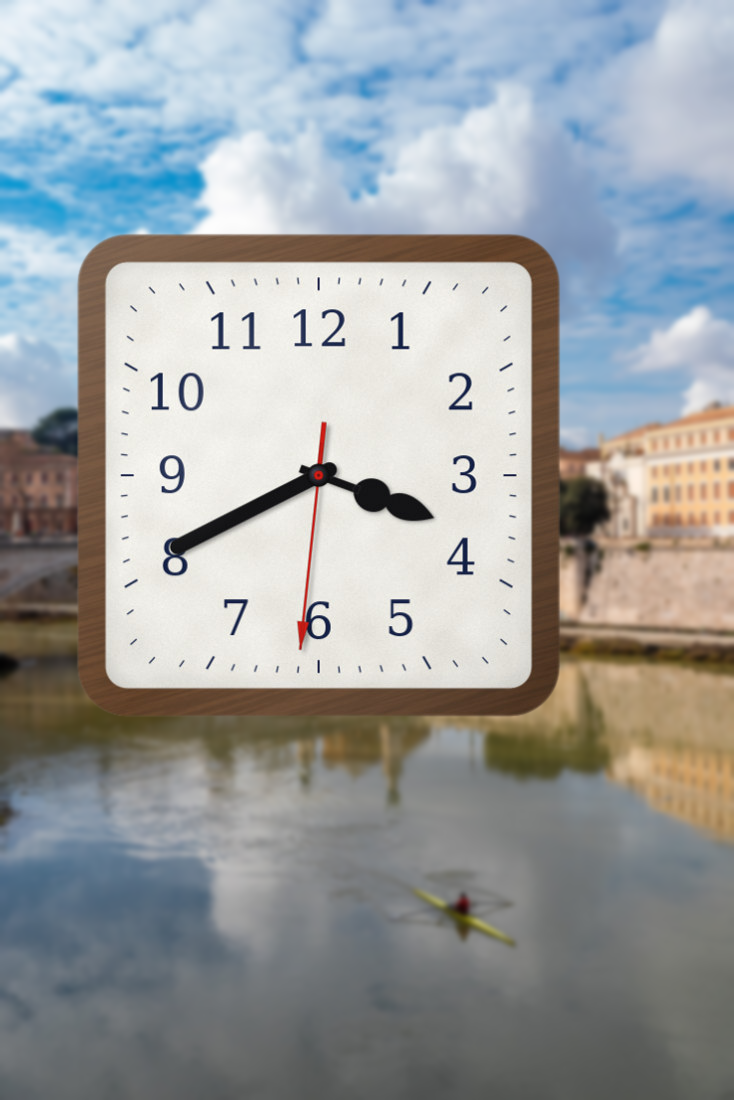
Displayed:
3.40.31
